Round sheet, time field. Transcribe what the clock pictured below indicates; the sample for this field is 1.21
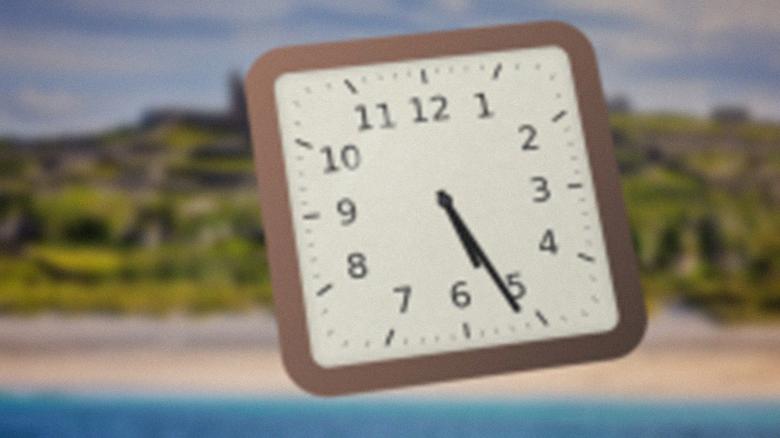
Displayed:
5.26
